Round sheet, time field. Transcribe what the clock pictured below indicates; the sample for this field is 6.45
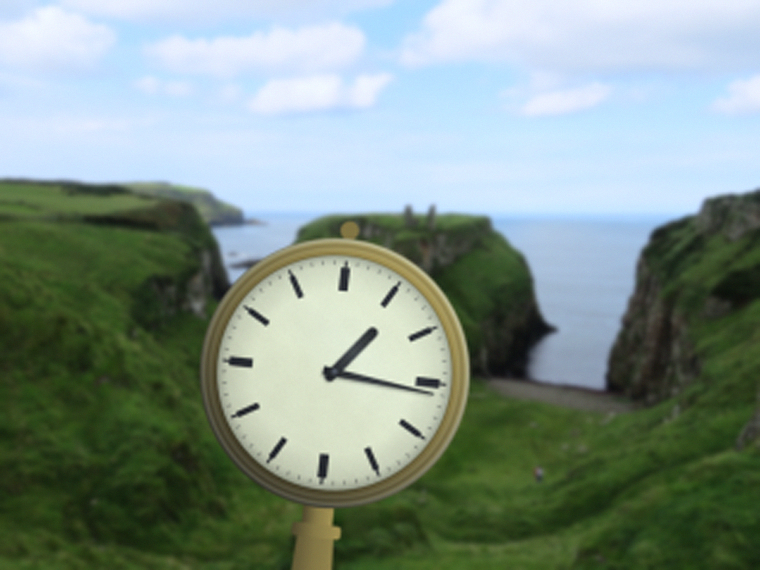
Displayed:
1.16
